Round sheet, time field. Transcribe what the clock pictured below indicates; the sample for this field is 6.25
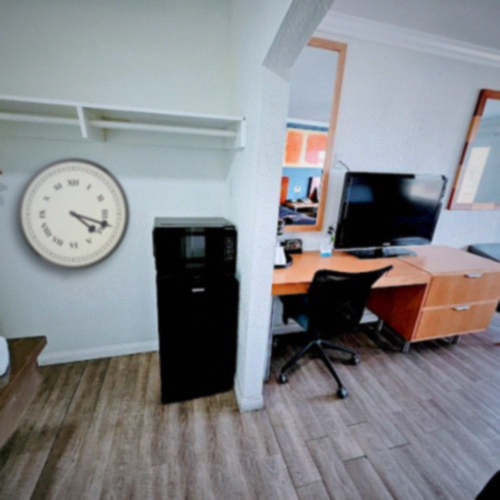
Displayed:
4.18
